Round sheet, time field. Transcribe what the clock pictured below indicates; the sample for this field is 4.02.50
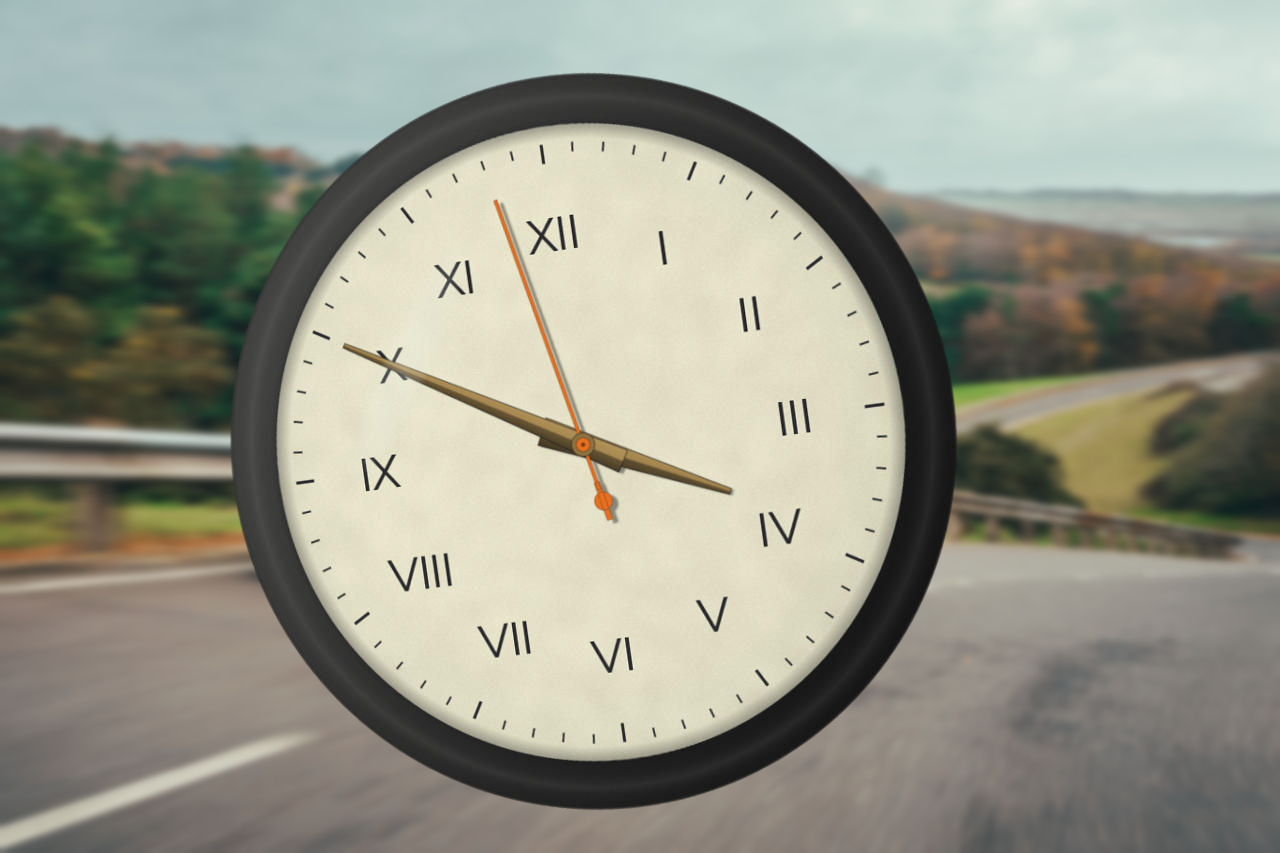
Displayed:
3.49.58
